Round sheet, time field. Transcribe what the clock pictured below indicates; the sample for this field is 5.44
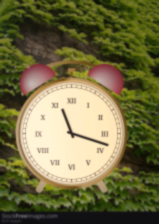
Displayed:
11.18
